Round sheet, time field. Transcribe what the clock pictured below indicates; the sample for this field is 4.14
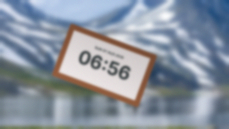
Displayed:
6.56
